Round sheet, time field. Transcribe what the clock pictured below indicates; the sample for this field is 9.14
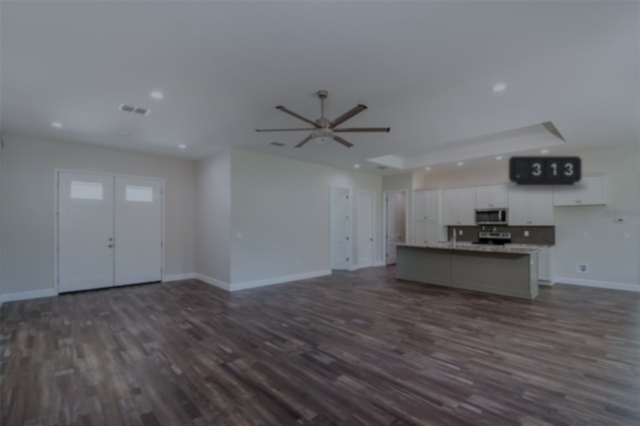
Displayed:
3.13
